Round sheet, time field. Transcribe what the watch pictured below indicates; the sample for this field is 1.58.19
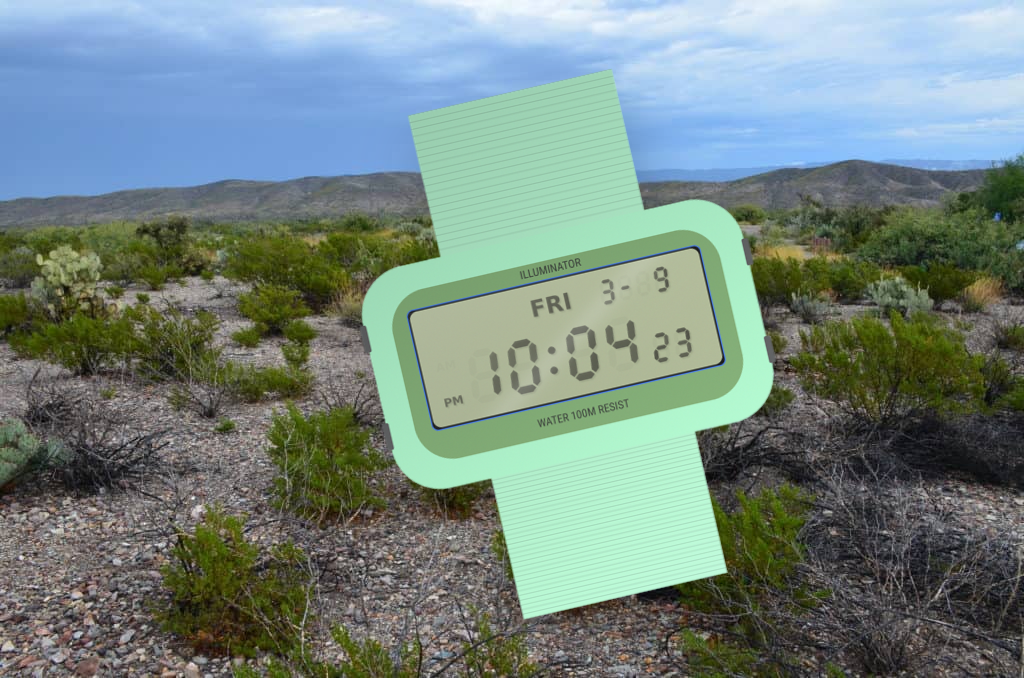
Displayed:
10.04.23
